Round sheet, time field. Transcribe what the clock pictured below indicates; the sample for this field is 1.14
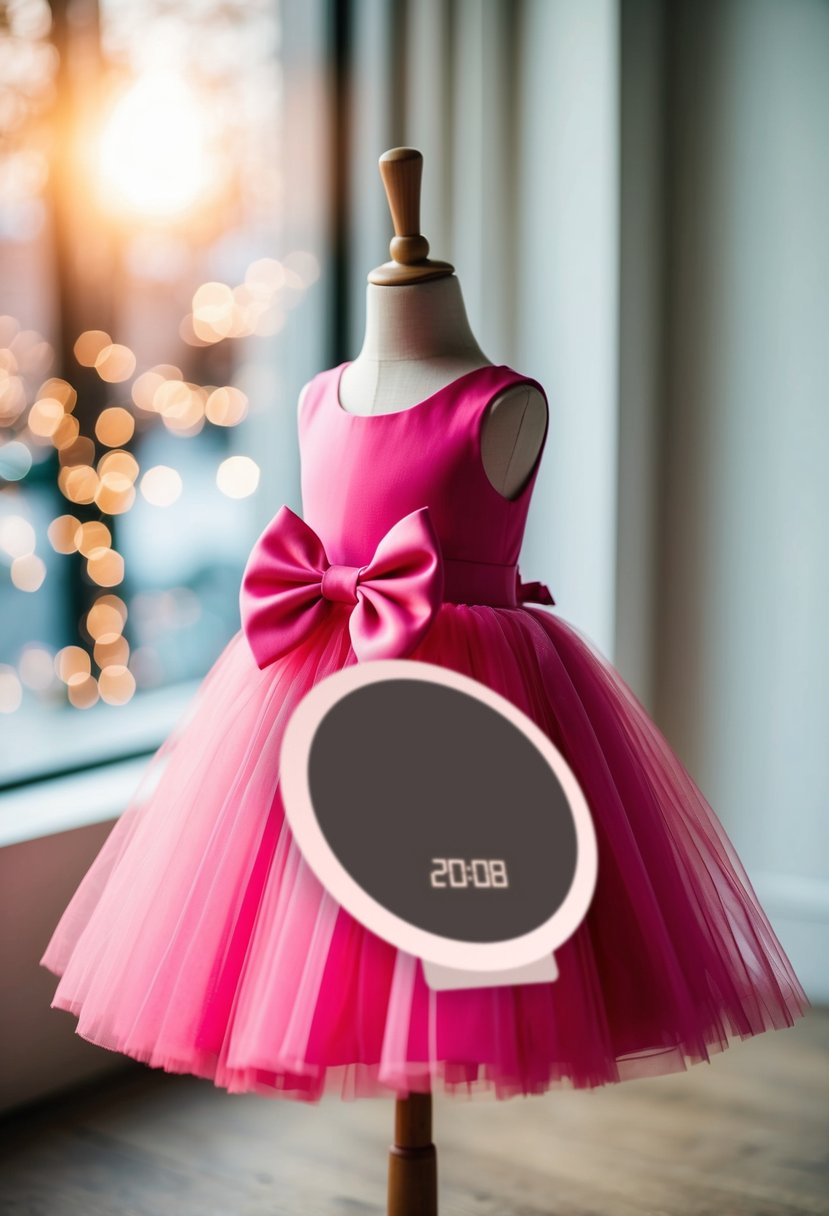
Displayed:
20.08
